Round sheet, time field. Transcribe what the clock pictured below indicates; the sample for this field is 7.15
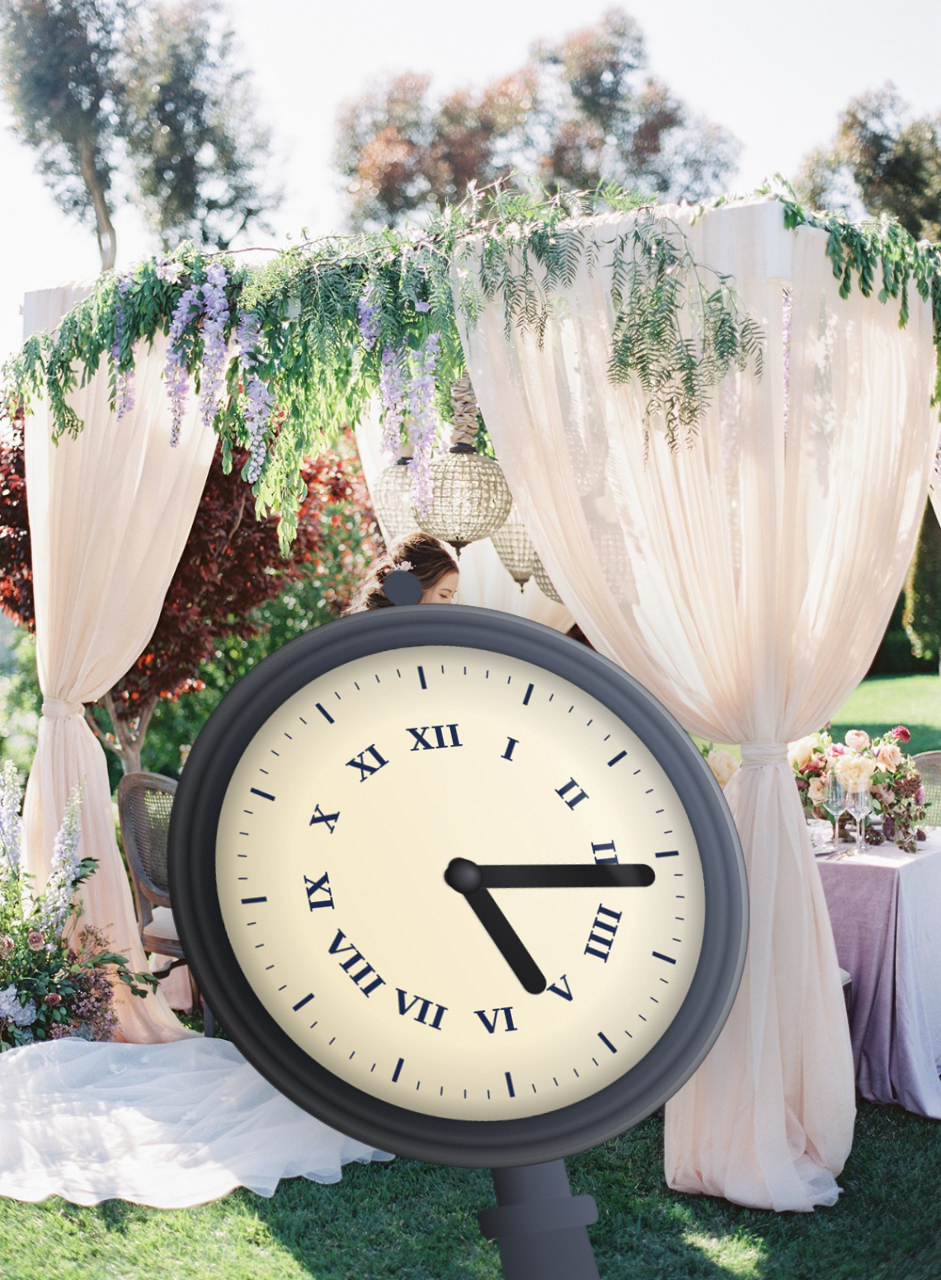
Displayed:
5.16
